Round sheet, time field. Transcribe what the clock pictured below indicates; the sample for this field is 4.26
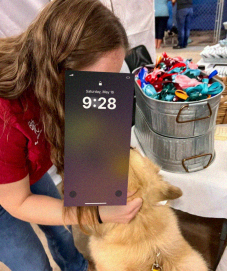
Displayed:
9.28
